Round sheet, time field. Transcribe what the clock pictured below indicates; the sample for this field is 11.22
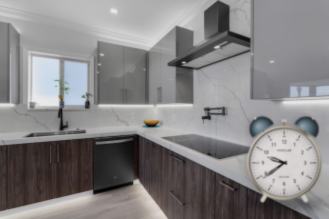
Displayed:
9.39
